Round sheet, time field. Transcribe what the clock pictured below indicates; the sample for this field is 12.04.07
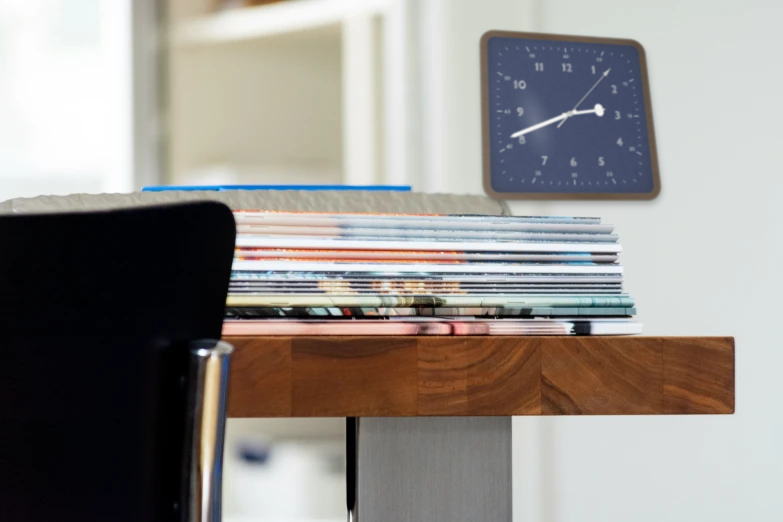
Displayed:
2.41.07
